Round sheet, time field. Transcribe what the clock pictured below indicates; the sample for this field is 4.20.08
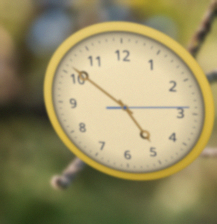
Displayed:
4.51.14
